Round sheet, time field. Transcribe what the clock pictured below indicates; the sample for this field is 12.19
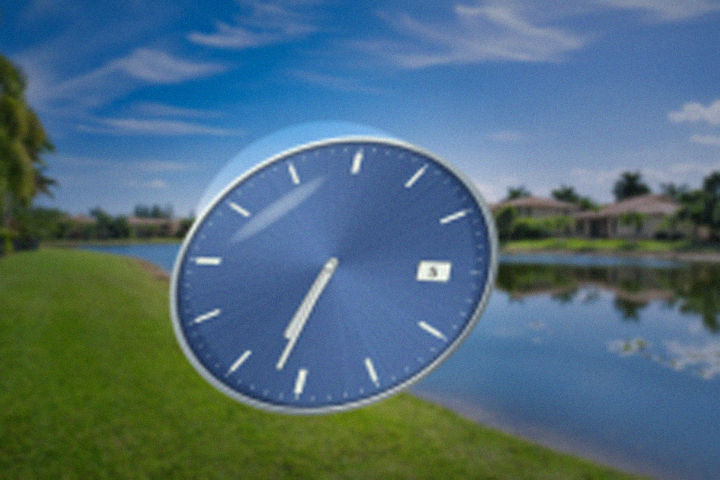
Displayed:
6.32
